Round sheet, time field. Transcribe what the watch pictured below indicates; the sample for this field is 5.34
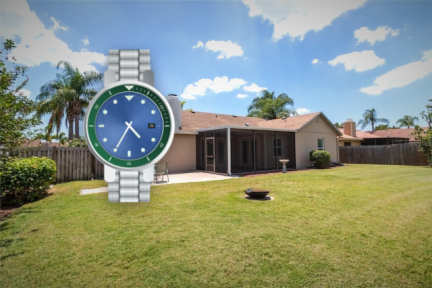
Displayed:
4.35
